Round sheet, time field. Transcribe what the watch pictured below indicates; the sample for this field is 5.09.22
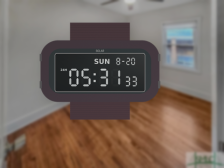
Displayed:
5.31.33
